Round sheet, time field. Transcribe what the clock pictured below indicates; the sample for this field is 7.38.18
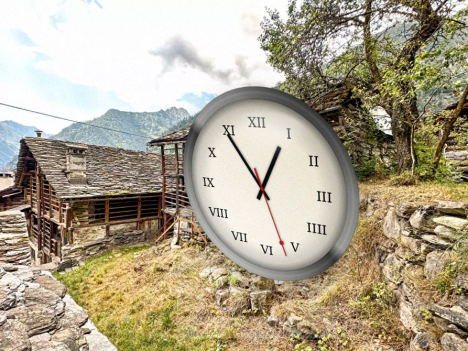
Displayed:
12.54.27
